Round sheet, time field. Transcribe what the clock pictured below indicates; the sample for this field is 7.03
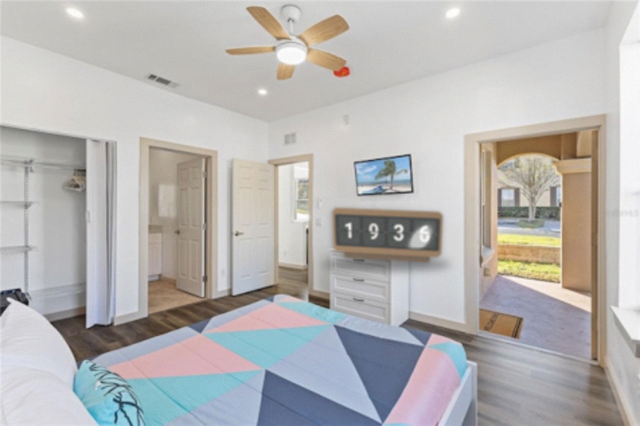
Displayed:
19.36
